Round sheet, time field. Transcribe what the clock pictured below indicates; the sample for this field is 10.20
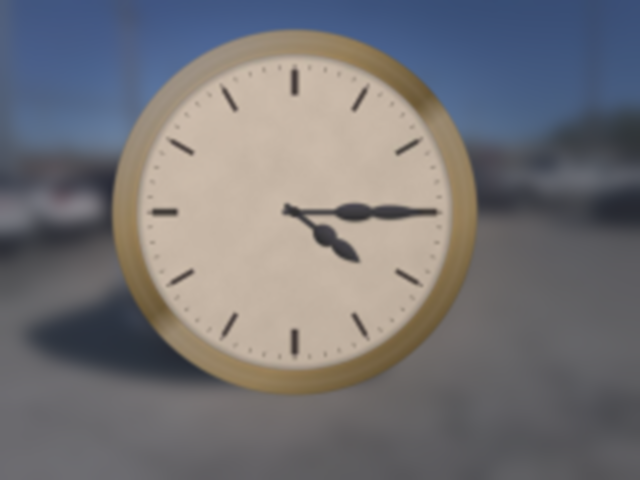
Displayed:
4.15
